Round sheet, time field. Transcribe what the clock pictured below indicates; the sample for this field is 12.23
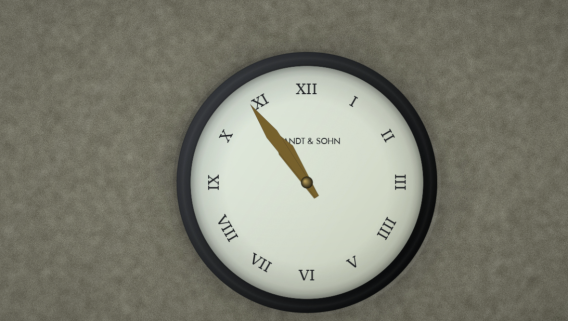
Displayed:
10.54
